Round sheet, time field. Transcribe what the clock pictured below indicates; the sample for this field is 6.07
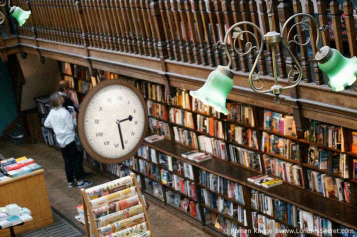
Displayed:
2.27
